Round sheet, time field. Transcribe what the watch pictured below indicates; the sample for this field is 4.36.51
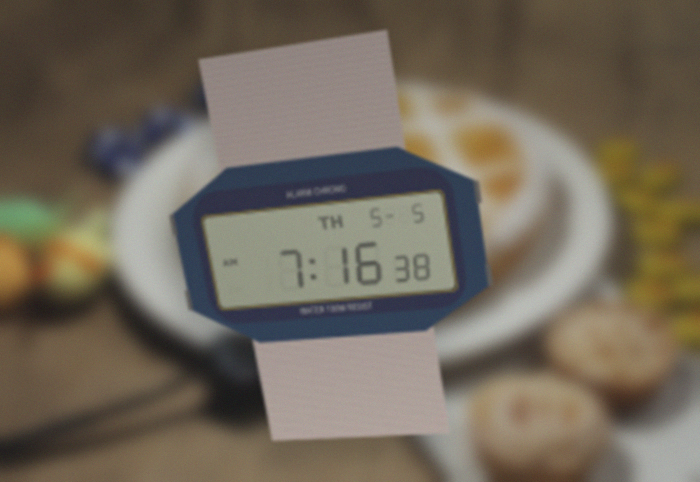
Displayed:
7.16.38
